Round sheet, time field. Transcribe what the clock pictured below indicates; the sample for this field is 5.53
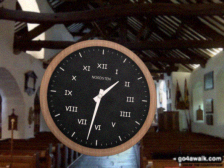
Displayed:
1.32
